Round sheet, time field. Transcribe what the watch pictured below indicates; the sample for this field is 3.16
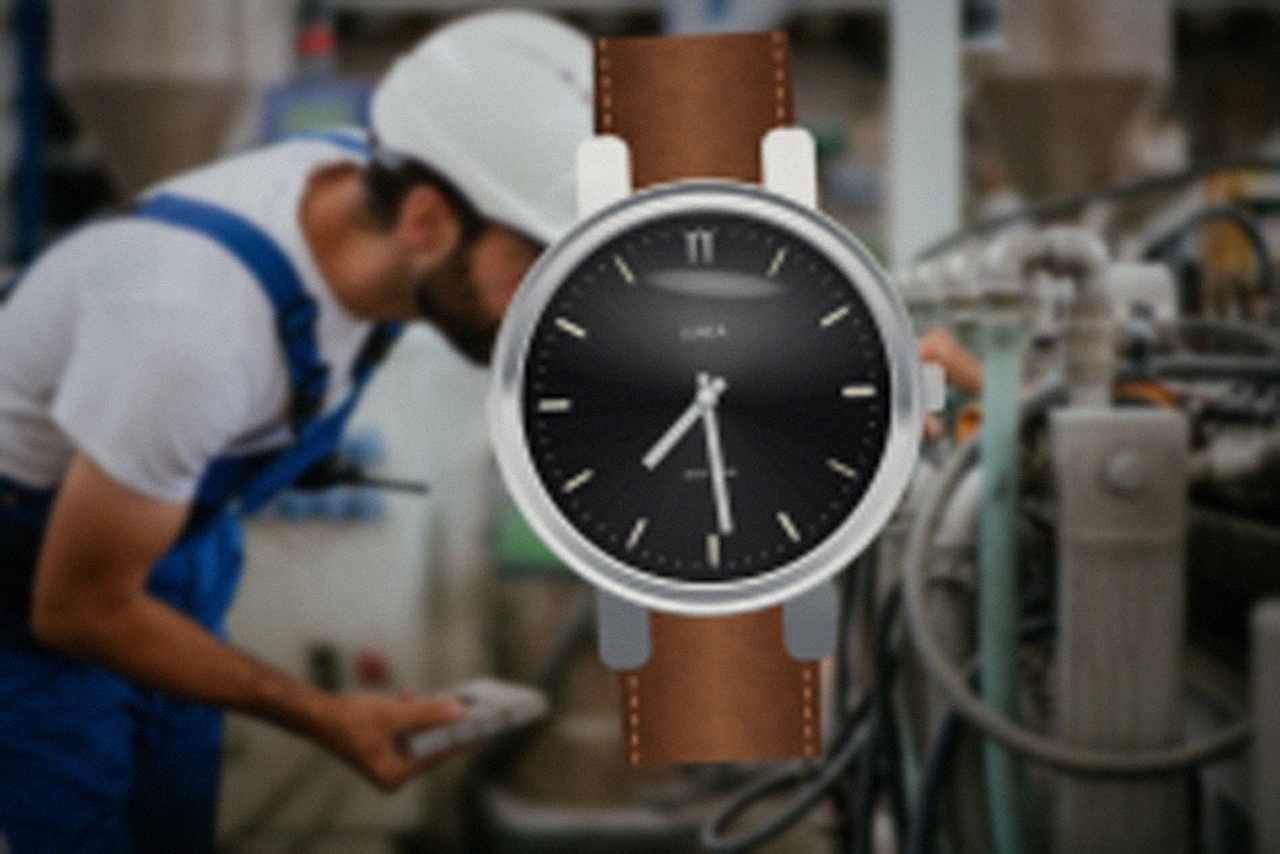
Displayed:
7.29
